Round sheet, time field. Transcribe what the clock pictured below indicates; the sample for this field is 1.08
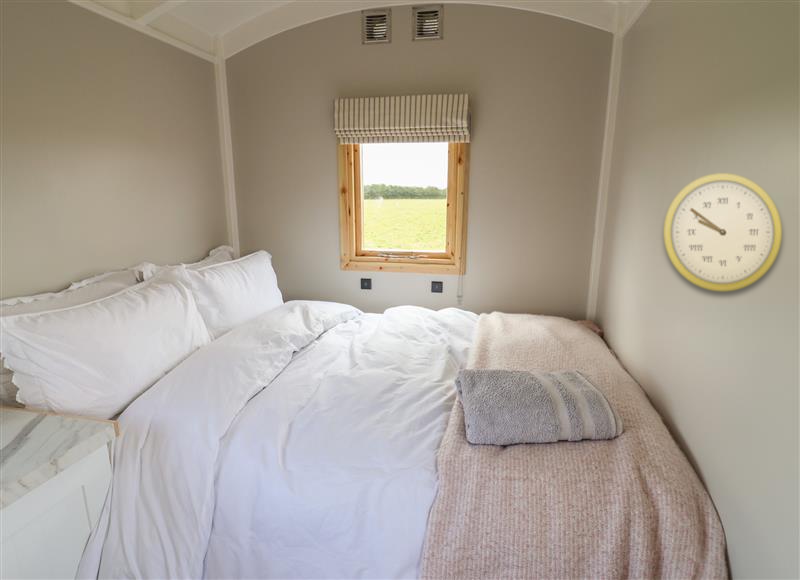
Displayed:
9.51
